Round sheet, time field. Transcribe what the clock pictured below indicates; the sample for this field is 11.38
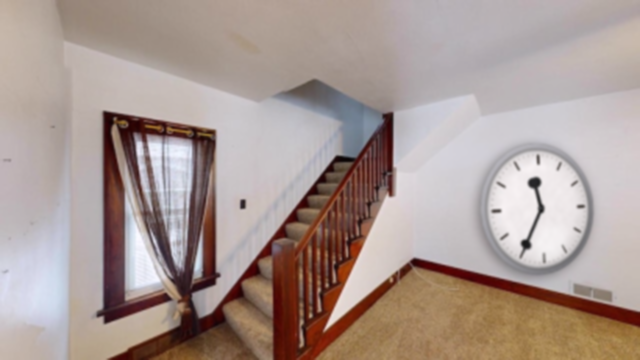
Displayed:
11.35
